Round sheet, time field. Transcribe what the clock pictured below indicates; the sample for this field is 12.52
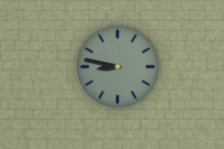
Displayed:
8.47
